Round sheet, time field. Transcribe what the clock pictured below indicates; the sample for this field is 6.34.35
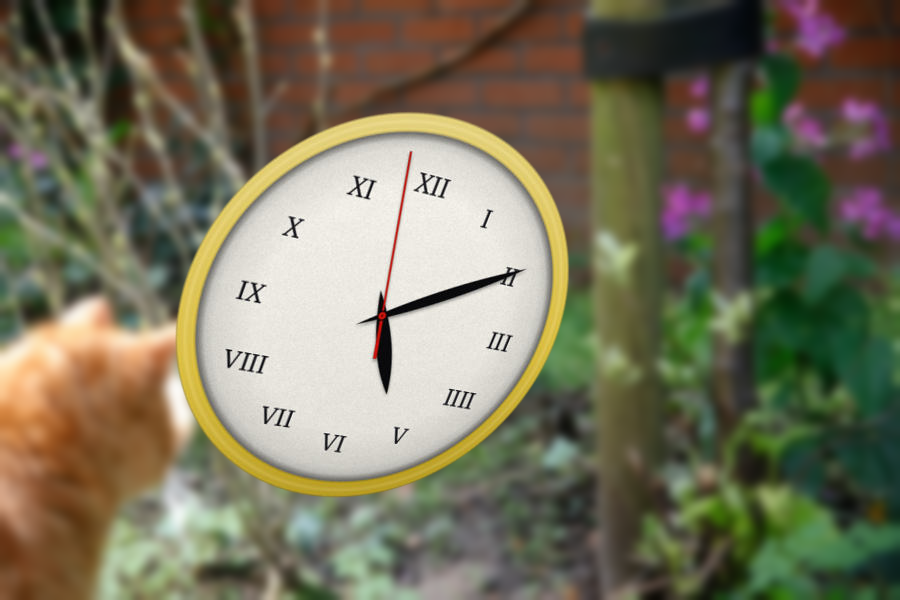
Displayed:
5.09.58
